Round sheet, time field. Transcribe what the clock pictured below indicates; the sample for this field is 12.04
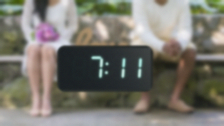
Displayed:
7.11
